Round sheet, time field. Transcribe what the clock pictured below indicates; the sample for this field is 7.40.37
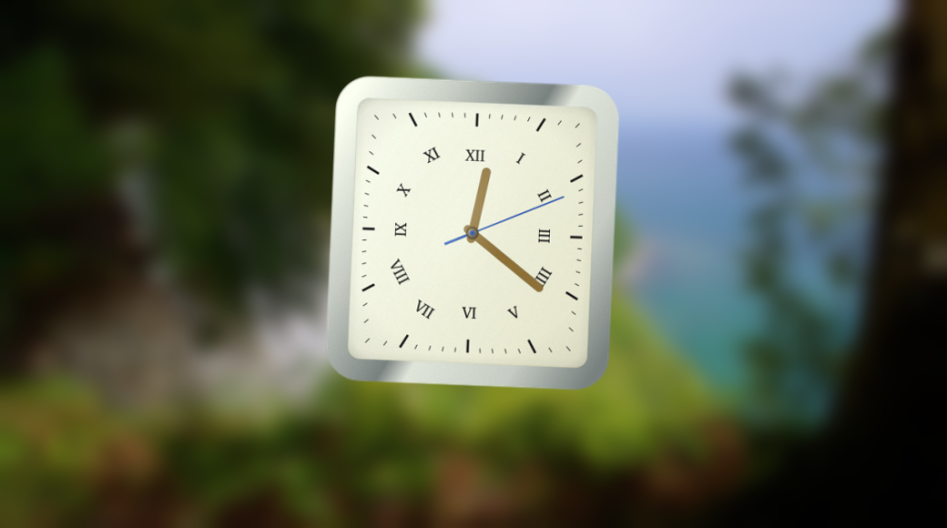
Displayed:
12.21.11
